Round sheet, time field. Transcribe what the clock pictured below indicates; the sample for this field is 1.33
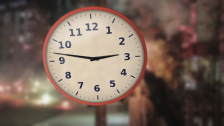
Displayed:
2.47
